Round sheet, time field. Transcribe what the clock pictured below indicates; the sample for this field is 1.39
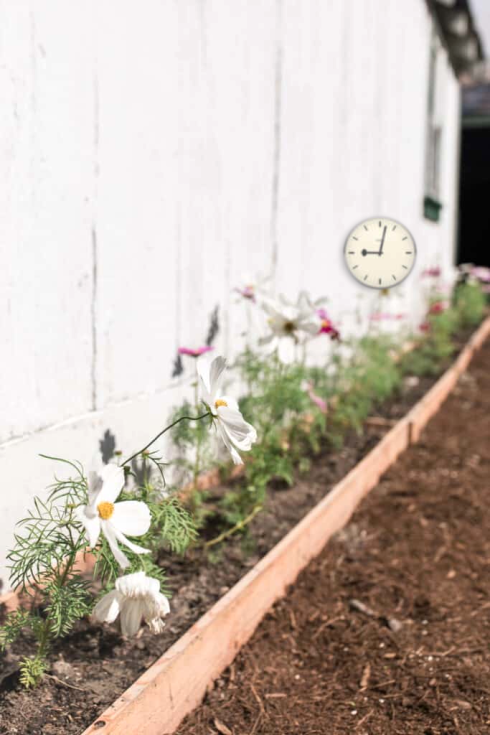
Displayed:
9.02
